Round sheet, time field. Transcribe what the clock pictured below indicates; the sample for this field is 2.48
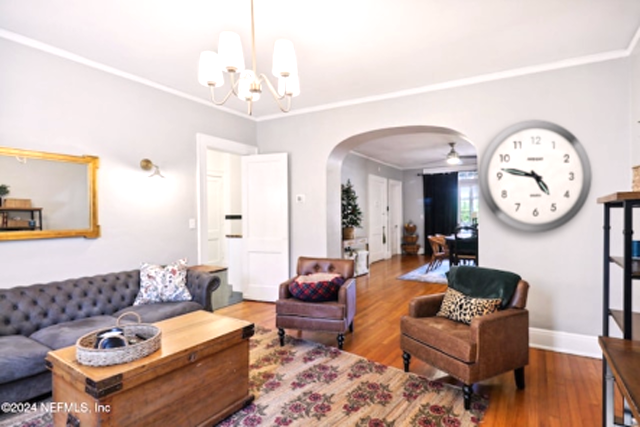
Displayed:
4.47
